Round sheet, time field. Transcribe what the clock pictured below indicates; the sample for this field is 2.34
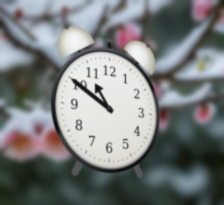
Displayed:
10.50
